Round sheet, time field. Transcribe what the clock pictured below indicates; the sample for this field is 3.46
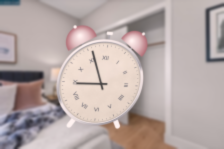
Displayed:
8.56
